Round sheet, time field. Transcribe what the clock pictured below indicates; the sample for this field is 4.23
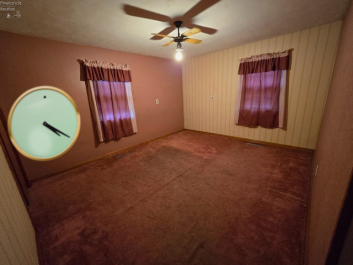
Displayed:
4.20
